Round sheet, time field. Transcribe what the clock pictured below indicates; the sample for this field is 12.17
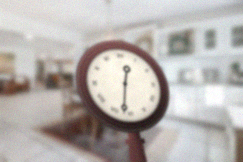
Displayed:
12.32
